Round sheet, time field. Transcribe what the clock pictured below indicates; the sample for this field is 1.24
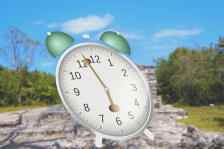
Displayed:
5.57
